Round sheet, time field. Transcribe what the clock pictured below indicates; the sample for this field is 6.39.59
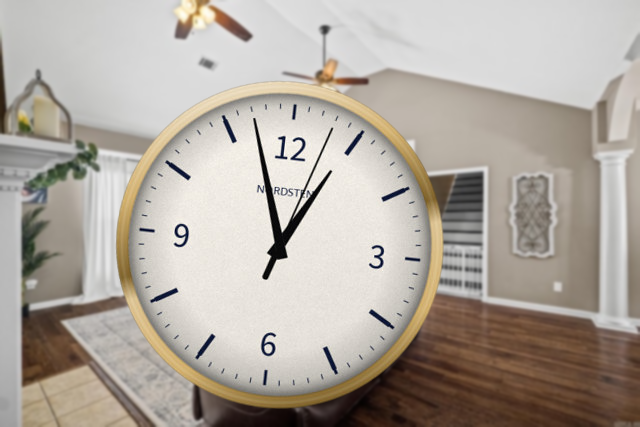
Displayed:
12.57.03
